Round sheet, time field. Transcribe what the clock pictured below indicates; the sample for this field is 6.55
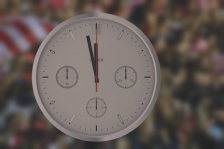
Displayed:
11.58
